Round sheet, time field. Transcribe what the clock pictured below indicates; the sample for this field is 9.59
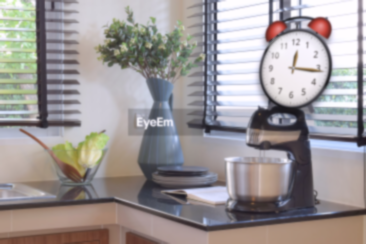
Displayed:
12.16
